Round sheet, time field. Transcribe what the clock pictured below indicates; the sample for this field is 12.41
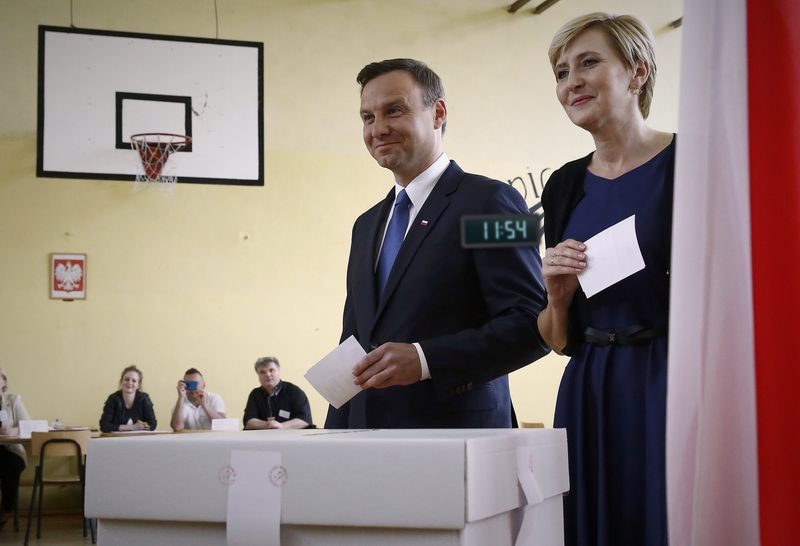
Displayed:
11.54
